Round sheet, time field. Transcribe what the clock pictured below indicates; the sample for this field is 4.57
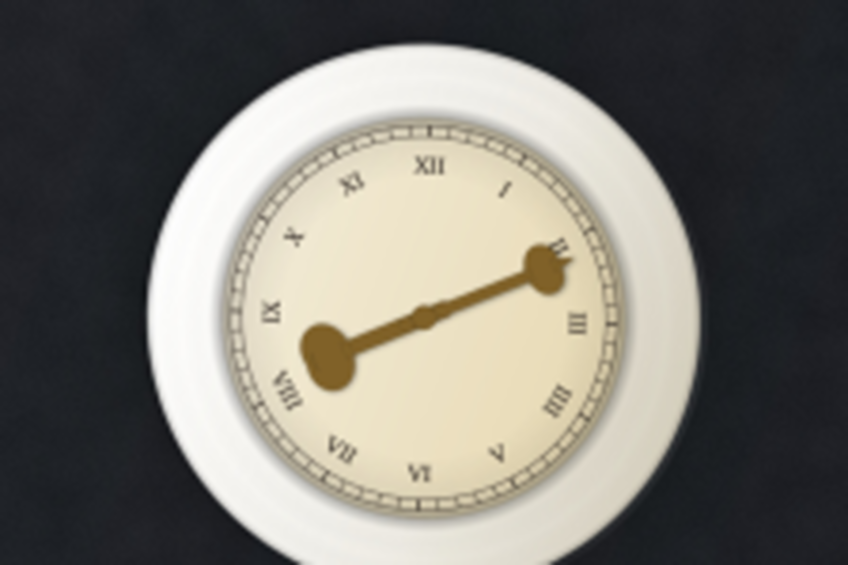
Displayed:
8.11
